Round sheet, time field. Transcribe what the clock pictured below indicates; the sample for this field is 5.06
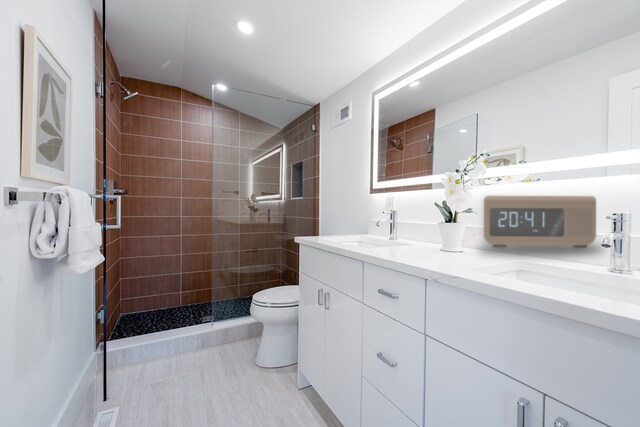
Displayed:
20.41
